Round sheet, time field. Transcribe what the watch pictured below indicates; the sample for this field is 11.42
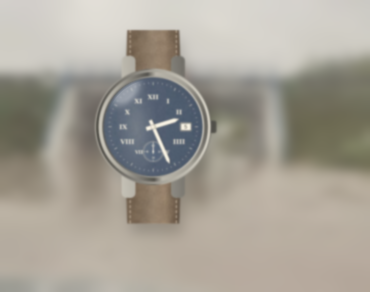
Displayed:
2.26
